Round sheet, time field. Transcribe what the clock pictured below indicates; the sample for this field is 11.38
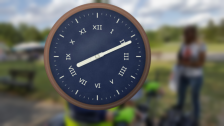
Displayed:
8.11
